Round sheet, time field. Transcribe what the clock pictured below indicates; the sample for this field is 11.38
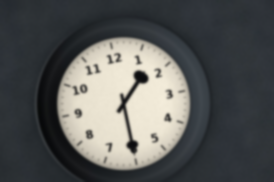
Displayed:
1.30
